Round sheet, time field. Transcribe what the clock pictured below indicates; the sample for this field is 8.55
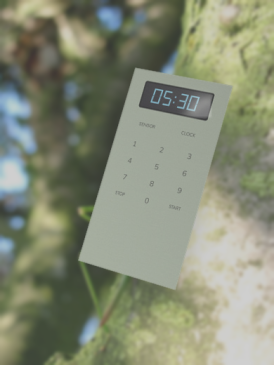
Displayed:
5.30
